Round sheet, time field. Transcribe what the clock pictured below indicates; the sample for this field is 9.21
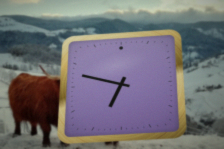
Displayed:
6.48
